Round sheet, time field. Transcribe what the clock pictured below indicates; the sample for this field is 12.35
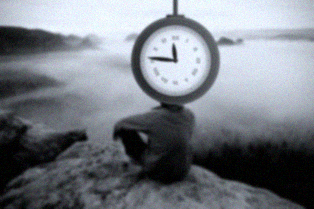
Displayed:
11.46
